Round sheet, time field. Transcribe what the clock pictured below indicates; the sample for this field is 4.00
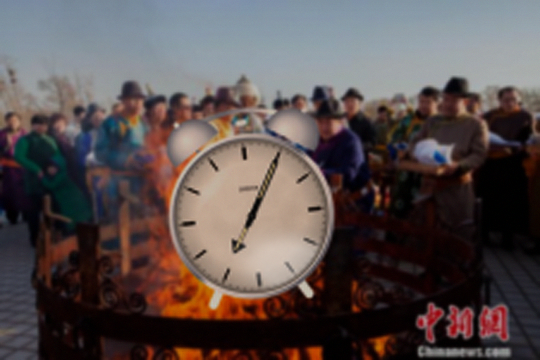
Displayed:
7.05
